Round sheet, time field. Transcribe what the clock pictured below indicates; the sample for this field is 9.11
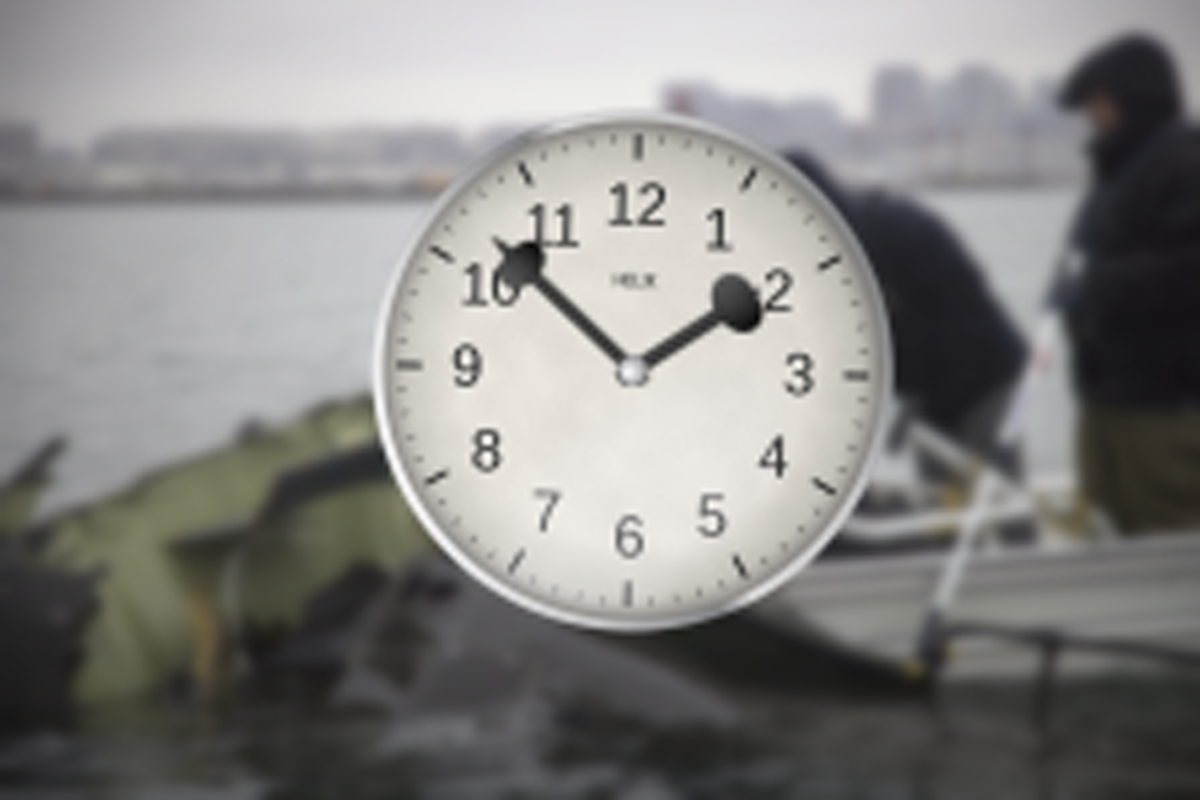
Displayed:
1.52
